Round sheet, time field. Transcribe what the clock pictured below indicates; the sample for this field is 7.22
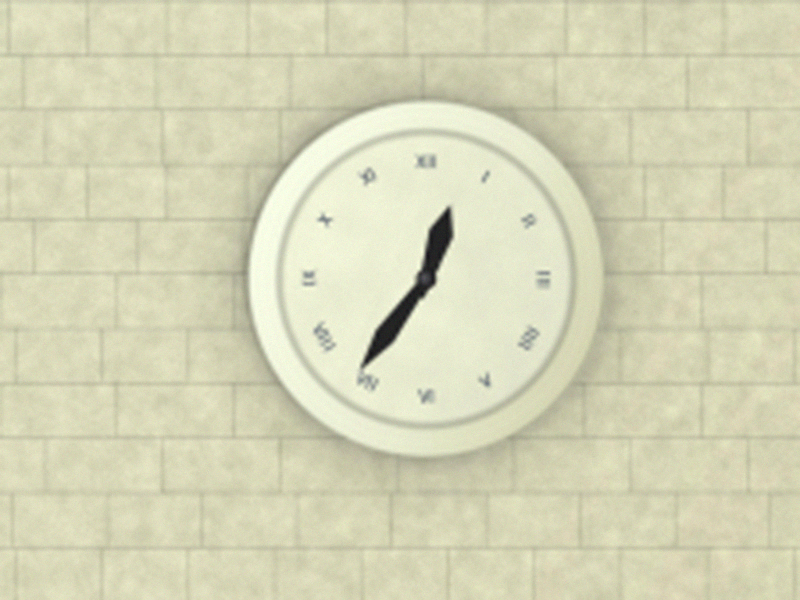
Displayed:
12.36
